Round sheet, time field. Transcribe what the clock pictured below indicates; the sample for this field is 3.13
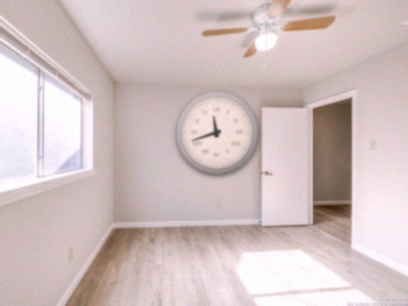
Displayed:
11.42
